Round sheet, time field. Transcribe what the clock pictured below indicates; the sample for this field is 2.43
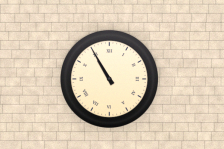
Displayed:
10.55
